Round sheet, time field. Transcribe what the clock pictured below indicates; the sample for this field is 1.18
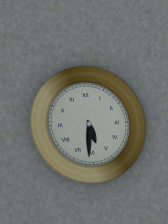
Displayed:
5.31
